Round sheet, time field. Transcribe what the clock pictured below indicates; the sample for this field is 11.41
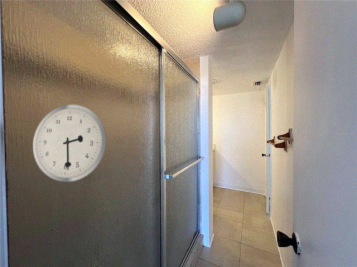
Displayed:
2.29
